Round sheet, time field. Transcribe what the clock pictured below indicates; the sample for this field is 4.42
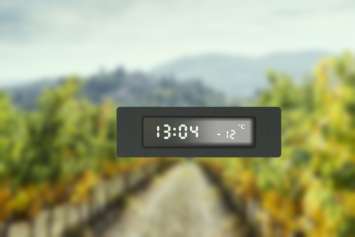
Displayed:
13.04
